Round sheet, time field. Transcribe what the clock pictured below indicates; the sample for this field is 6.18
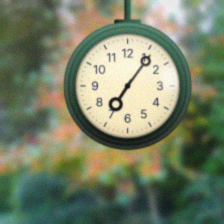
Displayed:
7.06
